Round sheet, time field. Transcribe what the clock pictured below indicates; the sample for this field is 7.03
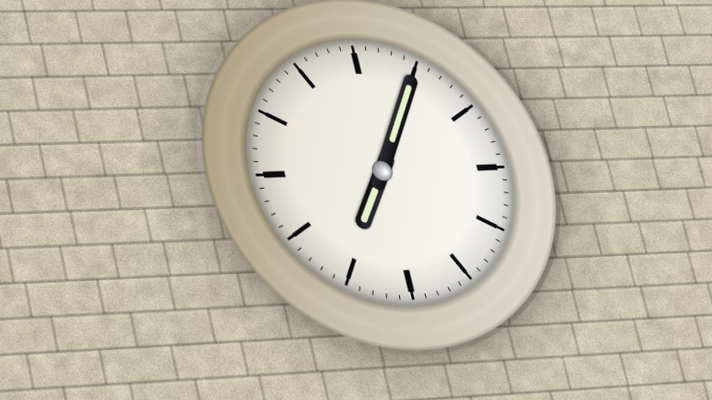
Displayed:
7.05
